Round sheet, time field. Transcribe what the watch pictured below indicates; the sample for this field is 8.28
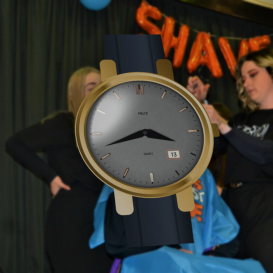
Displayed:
3.42
